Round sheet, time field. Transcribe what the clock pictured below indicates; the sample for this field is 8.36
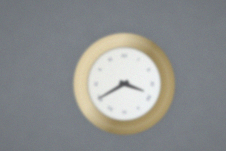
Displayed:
3.40
